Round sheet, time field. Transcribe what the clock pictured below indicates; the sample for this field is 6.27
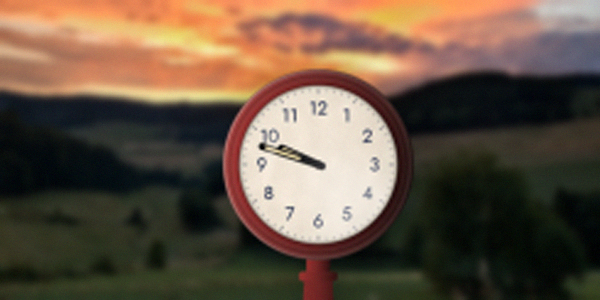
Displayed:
9.48
